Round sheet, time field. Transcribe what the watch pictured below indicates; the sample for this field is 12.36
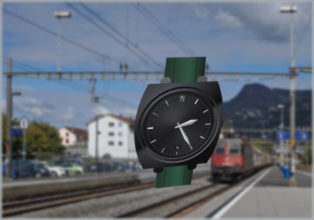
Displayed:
2.25
